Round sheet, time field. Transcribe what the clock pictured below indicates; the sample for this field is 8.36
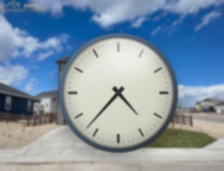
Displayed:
4.37
